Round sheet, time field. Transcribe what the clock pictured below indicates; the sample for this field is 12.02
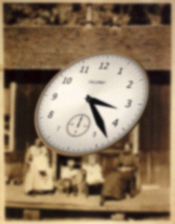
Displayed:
3.23
